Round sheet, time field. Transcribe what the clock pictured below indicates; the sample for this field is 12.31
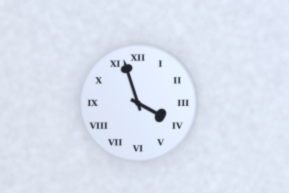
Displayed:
3.57
